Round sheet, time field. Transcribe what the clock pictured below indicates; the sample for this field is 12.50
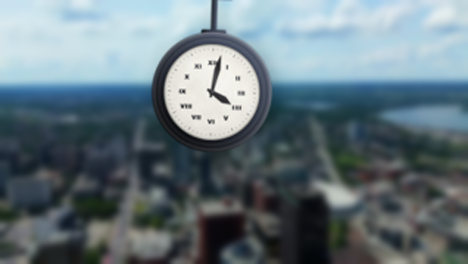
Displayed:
4.02
